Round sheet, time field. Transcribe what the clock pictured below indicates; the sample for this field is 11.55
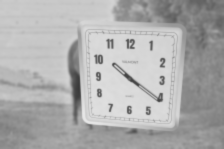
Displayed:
10.21
